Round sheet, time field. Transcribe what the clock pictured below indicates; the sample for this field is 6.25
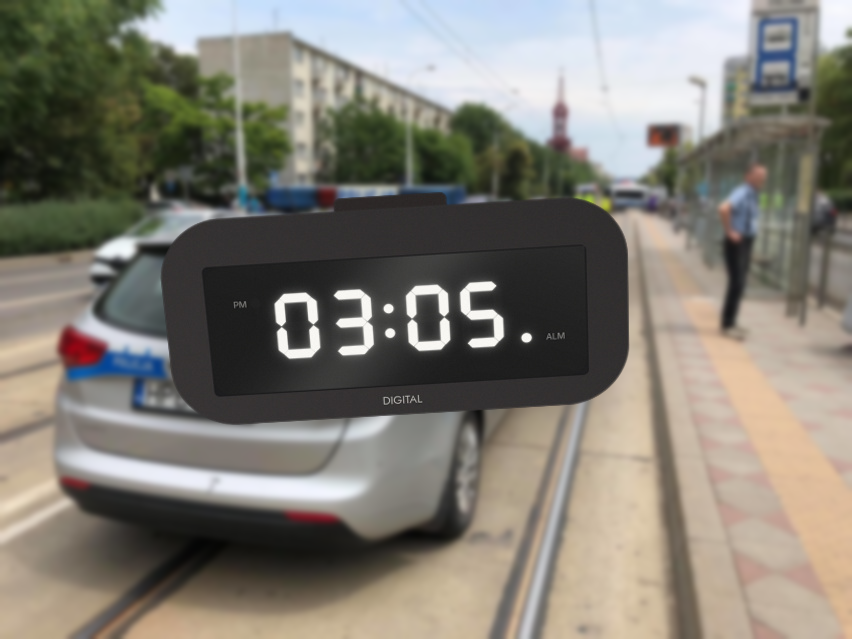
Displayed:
3.05
